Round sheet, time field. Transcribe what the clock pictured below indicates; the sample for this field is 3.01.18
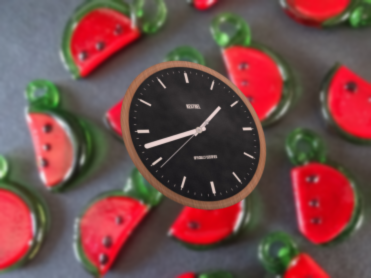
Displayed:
1.42.39
